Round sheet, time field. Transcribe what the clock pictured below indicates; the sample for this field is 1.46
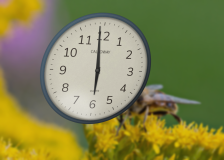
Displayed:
5.59
